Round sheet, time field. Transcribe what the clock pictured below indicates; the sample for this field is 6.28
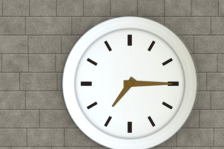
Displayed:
7.15
